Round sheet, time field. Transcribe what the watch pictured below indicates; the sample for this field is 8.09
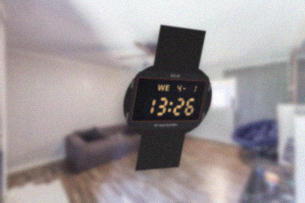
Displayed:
13.26
